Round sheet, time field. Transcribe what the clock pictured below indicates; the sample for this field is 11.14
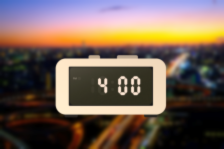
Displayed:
4.00
